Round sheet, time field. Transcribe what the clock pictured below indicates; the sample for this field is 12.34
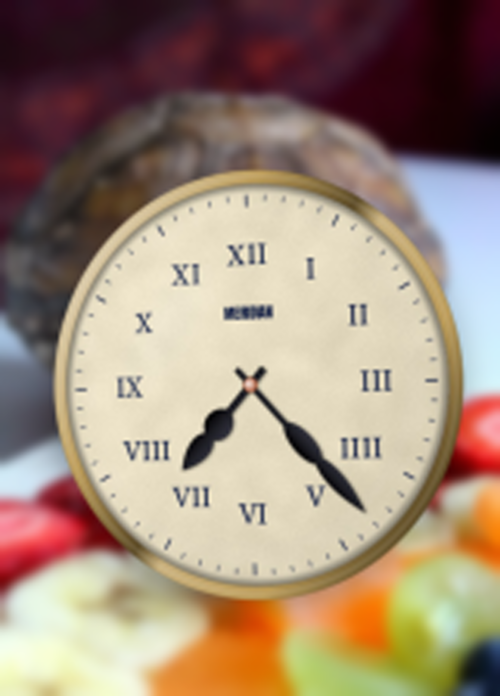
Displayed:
7.23
